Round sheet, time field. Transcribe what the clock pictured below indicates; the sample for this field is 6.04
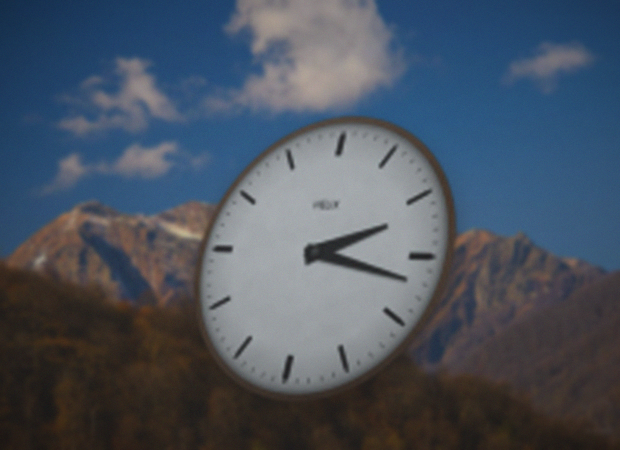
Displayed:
2.17
